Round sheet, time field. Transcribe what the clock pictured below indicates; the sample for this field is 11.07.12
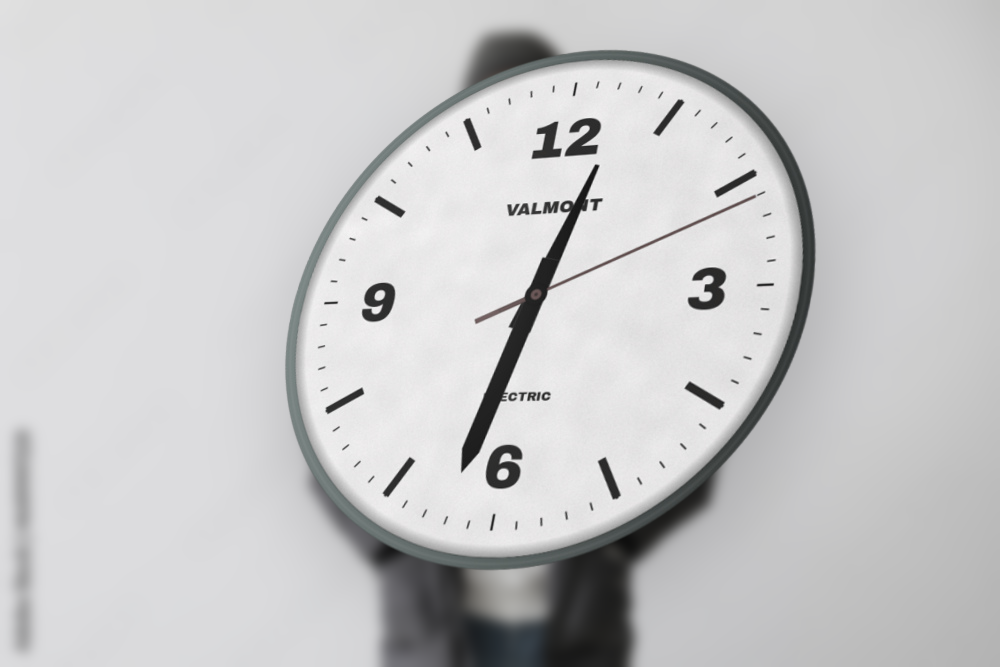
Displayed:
12.32.11
